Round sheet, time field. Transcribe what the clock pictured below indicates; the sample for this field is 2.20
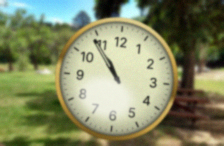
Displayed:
10.54
